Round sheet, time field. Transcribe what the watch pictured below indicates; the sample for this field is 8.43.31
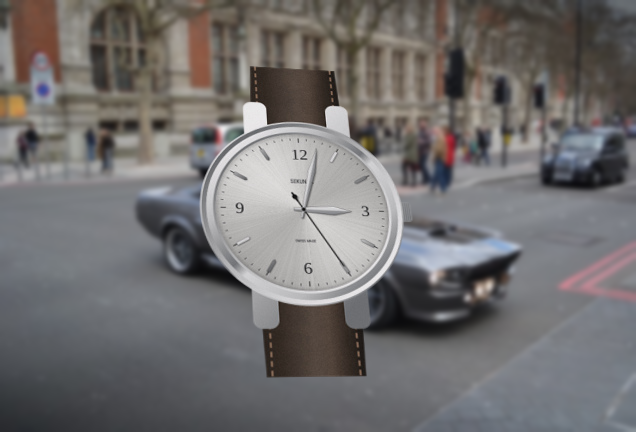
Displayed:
3.02.25
